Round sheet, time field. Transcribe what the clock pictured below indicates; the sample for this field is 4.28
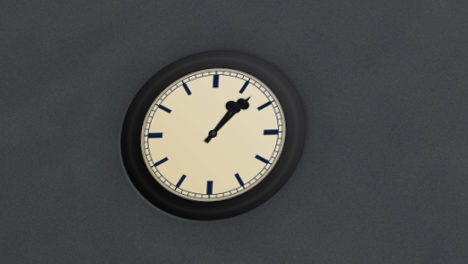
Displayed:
1.07
